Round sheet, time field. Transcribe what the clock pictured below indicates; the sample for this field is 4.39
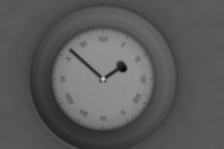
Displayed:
1.52
